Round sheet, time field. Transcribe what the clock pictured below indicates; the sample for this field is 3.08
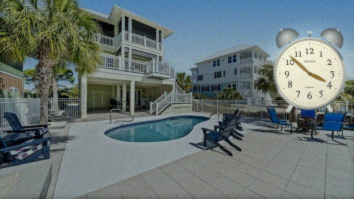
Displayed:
3.52
